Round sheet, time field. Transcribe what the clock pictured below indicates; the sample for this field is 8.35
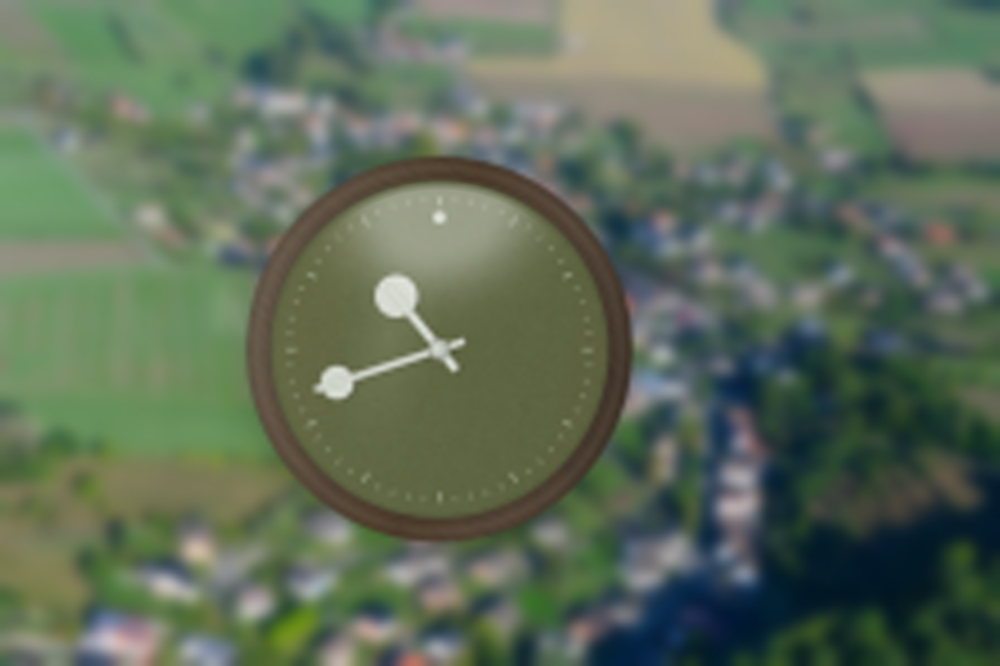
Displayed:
10.42
